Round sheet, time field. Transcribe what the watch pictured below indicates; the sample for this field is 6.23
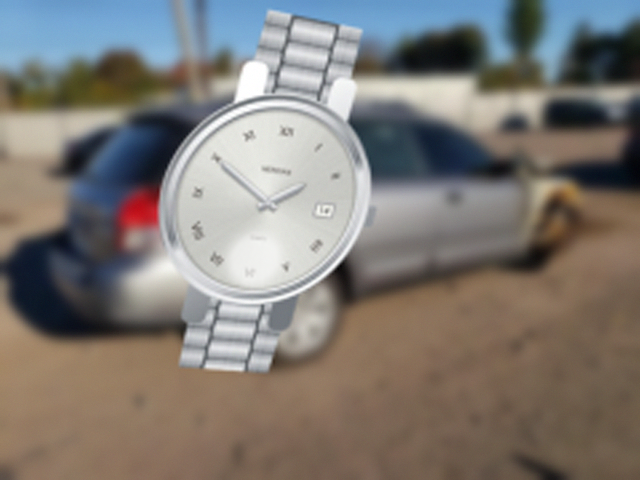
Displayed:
1.50
